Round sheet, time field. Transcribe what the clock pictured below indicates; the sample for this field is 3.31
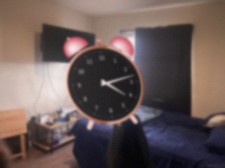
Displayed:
4.13
